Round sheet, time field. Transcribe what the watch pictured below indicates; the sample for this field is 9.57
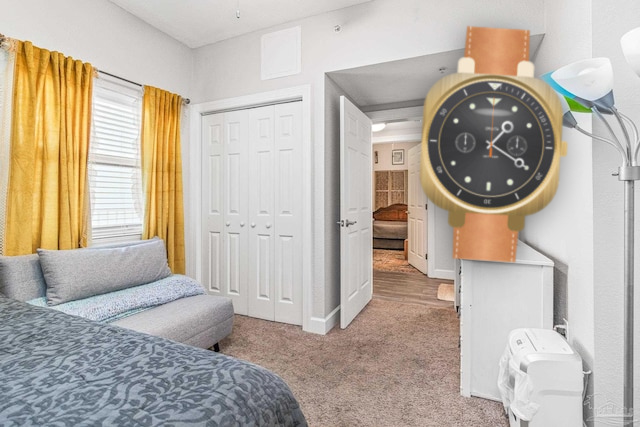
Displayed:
1.20
